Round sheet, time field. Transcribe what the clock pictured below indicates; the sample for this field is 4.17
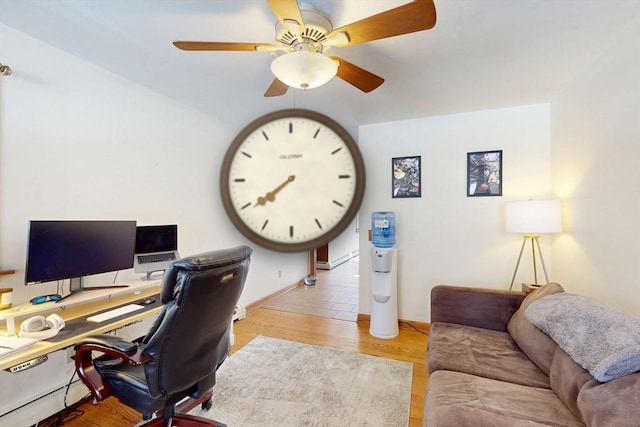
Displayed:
7.39
